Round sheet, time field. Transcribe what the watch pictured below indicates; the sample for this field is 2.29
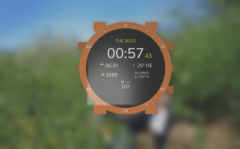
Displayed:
0.57
